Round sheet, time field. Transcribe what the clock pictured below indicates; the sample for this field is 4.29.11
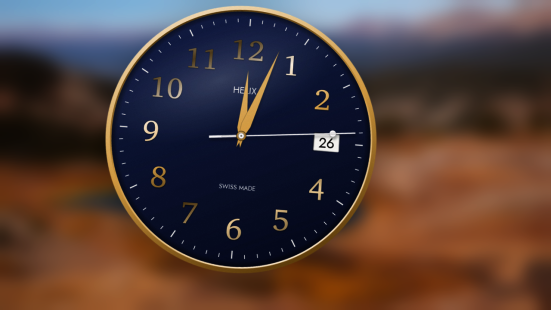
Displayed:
12.03.14
